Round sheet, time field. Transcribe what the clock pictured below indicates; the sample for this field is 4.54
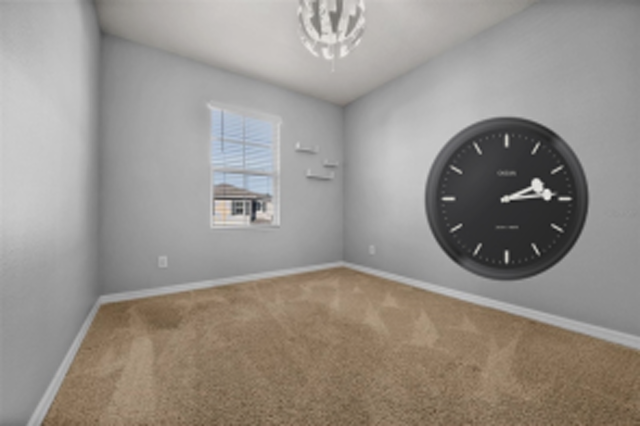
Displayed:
2.14
